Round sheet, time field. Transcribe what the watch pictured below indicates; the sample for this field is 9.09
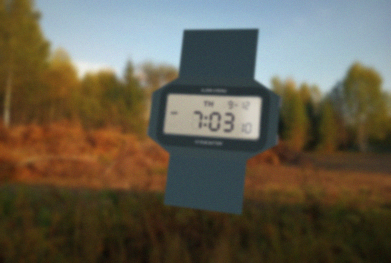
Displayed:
7.03
